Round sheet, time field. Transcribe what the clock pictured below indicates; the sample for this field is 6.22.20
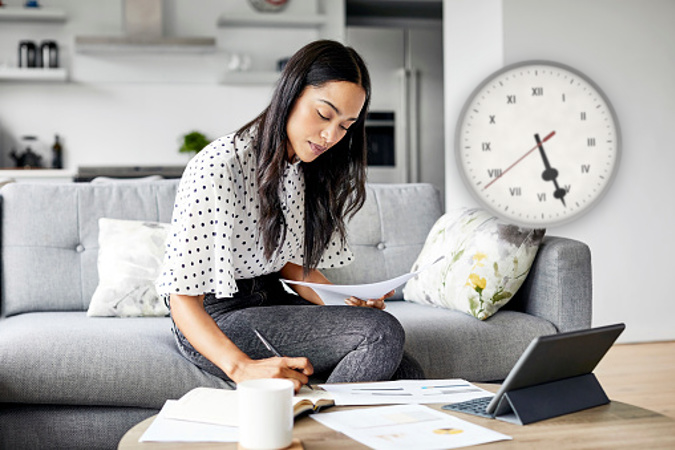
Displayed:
5.26.39
